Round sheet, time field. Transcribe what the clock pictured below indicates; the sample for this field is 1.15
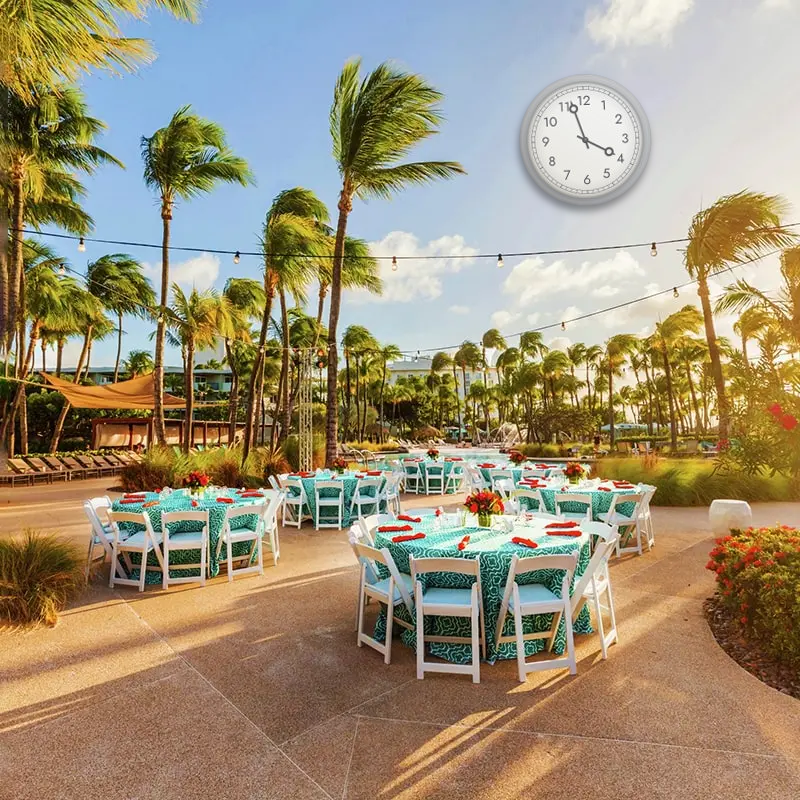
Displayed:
3.57
